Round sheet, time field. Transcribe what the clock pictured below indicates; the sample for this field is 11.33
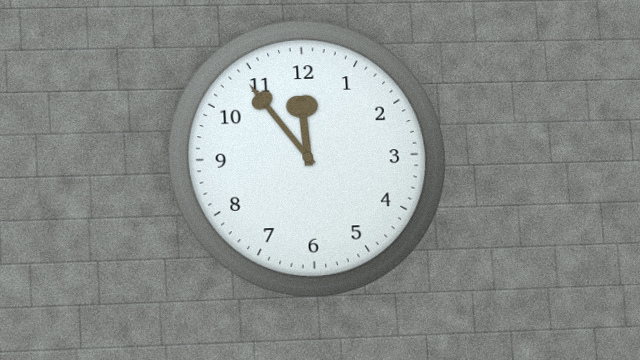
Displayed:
11.54
